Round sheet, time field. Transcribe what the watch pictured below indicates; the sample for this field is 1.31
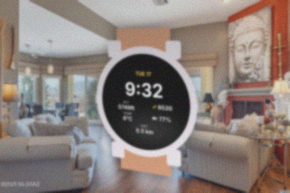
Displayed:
9.32
